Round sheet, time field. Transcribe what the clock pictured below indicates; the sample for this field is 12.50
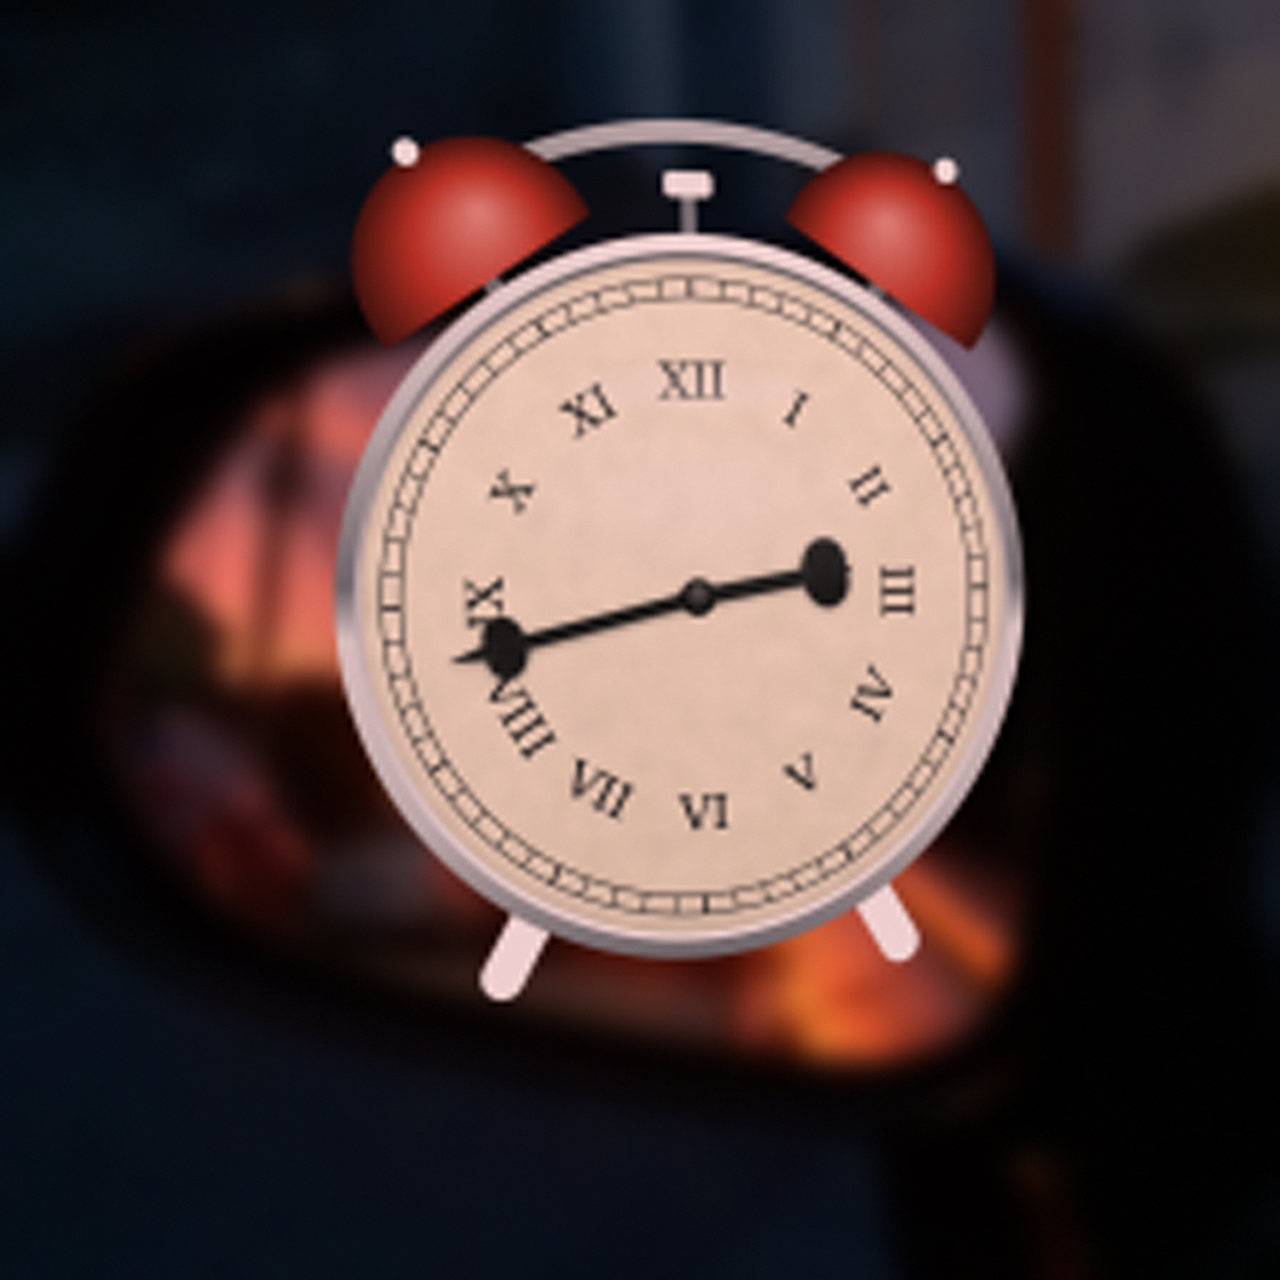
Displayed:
2.43
